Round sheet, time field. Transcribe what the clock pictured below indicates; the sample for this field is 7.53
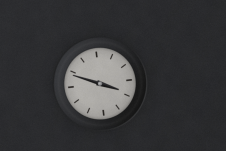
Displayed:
3.49
